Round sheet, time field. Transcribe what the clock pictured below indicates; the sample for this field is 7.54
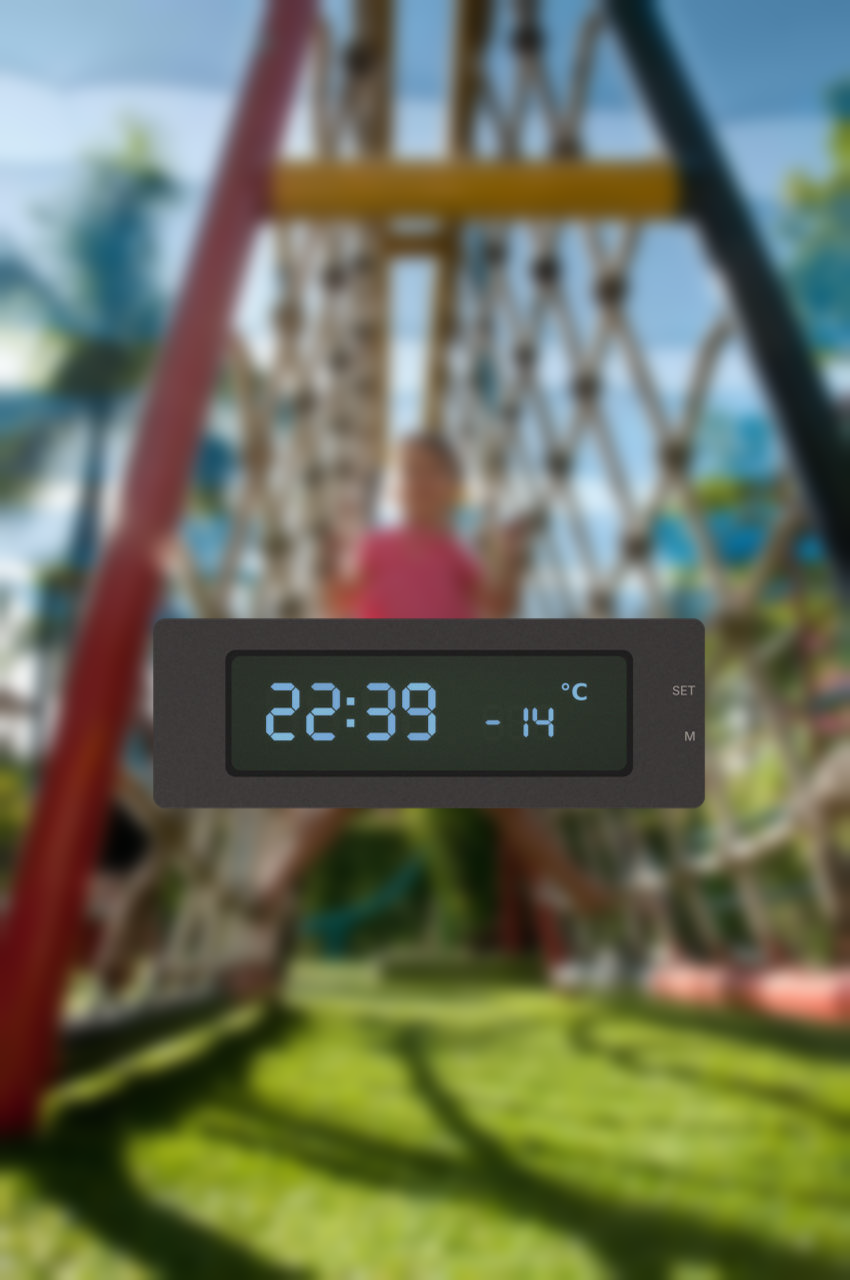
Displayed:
22.39
